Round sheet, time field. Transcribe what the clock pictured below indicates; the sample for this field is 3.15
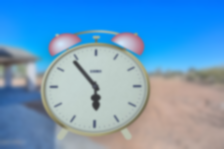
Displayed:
5.54
